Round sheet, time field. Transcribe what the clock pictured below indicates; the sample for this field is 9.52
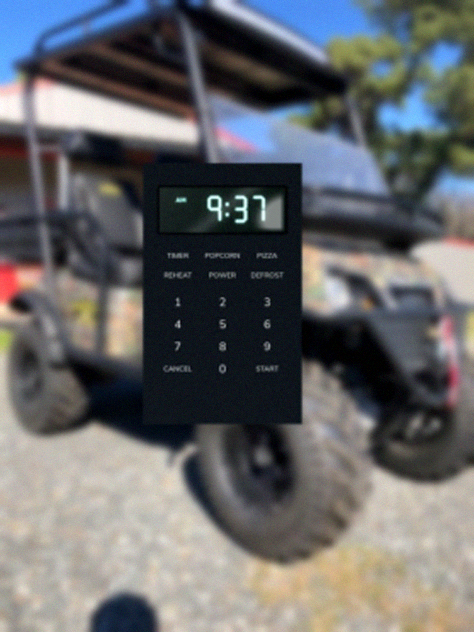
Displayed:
9.37
